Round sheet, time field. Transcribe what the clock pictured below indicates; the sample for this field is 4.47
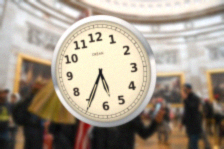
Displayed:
5.35
